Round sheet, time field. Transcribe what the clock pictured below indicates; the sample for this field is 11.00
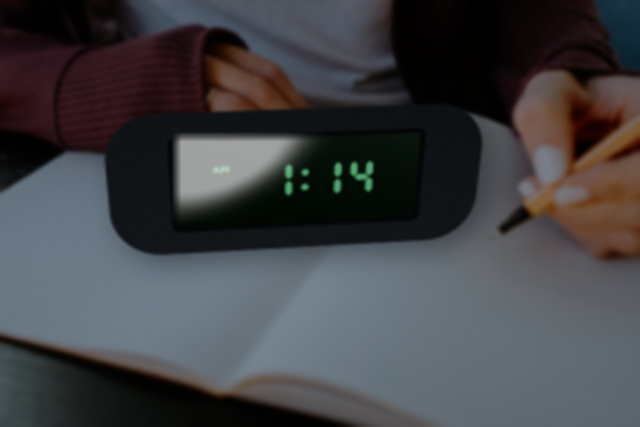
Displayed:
1.14
